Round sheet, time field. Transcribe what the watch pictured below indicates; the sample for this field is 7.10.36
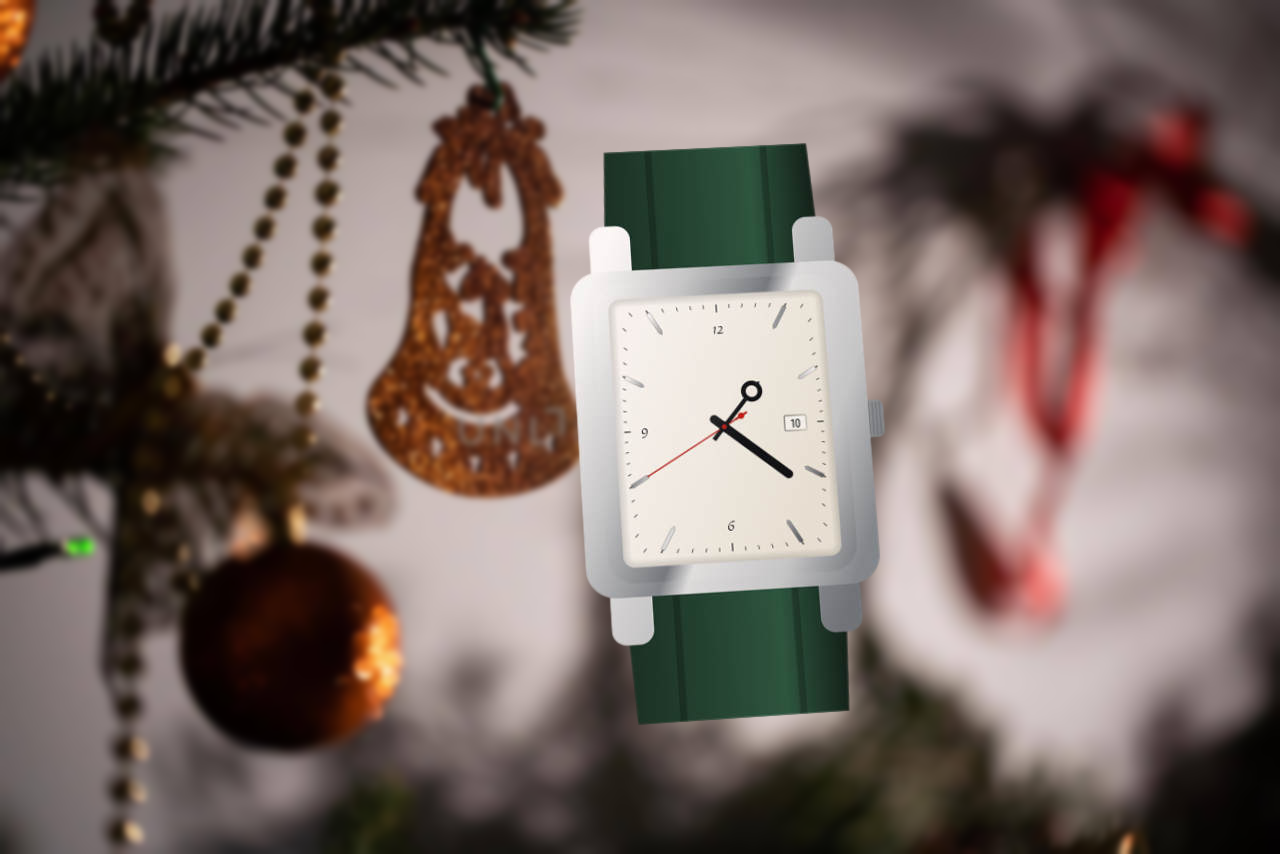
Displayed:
1.21.40
